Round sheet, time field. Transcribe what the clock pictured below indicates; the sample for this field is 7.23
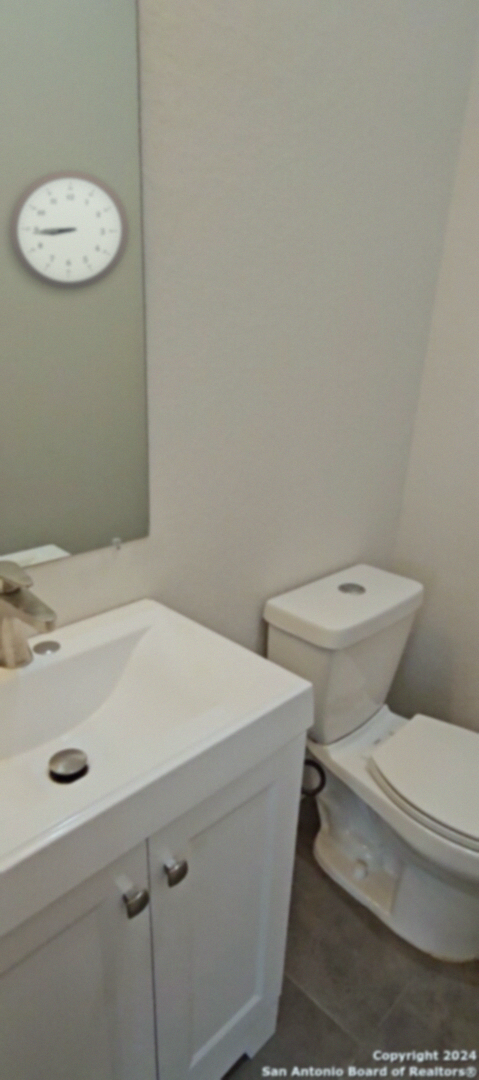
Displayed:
8.44
